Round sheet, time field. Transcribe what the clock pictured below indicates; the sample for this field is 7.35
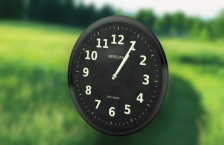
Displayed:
1.05
